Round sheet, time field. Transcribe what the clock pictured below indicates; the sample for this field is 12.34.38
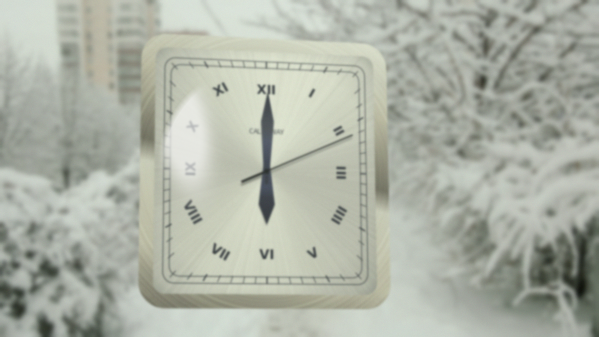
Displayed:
6.00.11
